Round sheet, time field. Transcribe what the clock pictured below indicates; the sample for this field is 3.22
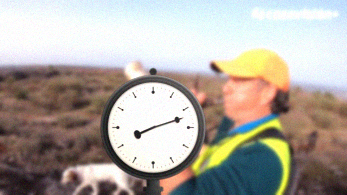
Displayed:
8.12
